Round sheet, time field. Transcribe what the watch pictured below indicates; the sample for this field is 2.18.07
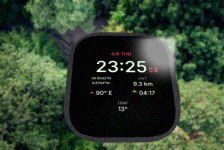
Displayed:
23.25.53
